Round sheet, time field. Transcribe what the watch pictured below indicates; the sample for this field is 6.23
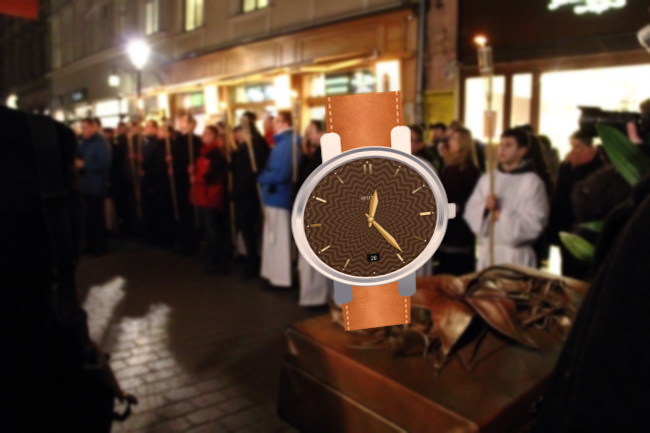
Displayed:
12.24
